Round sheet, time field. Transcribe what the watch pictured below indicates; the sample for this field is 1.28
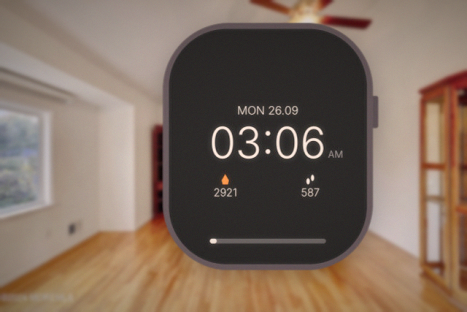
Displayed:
3.06
